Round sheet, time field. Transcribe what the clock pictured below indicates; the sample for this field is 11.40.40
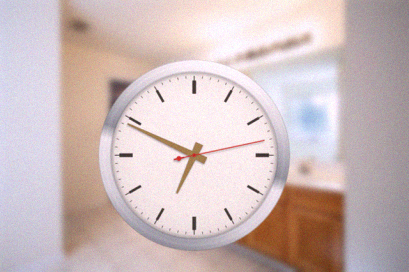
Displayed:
6.49.13
